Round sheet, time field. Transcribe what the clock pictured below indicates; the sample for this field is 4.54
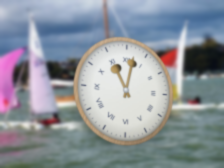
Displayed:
11.02
